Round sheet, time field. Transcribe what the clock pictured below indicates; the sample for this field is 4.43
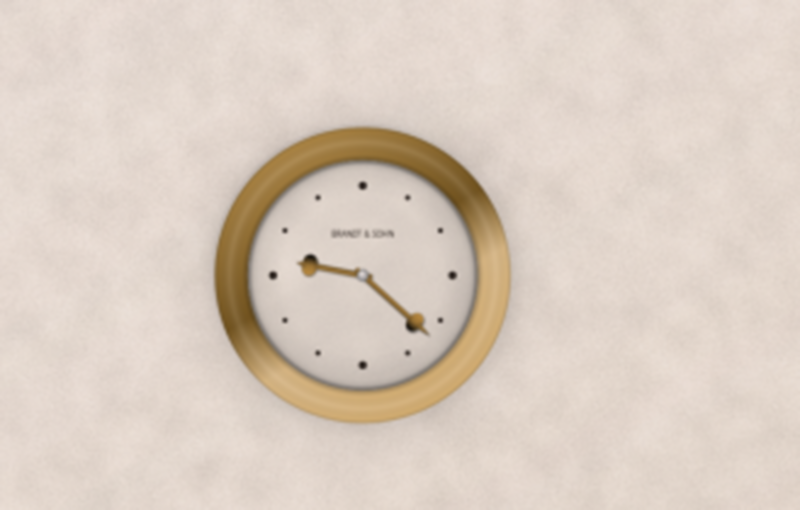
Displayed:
9.22
